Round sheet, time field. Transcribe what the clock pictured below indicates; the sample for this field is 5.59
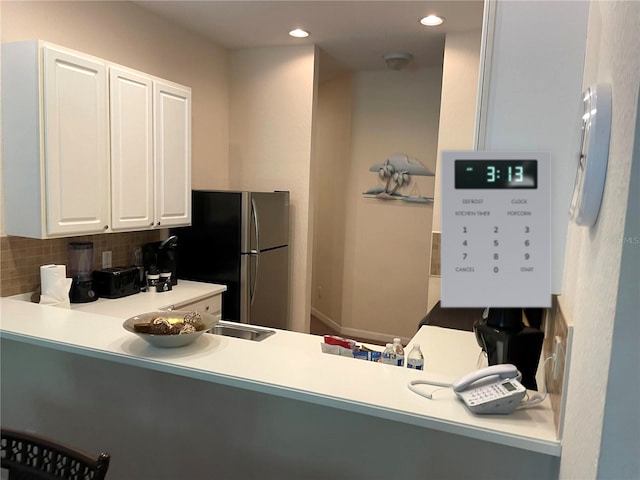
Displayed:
3.13
